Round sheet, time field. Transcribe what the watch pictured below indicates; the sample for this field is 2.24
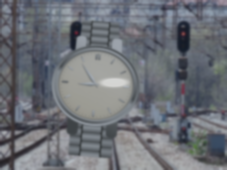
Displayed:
8.54
